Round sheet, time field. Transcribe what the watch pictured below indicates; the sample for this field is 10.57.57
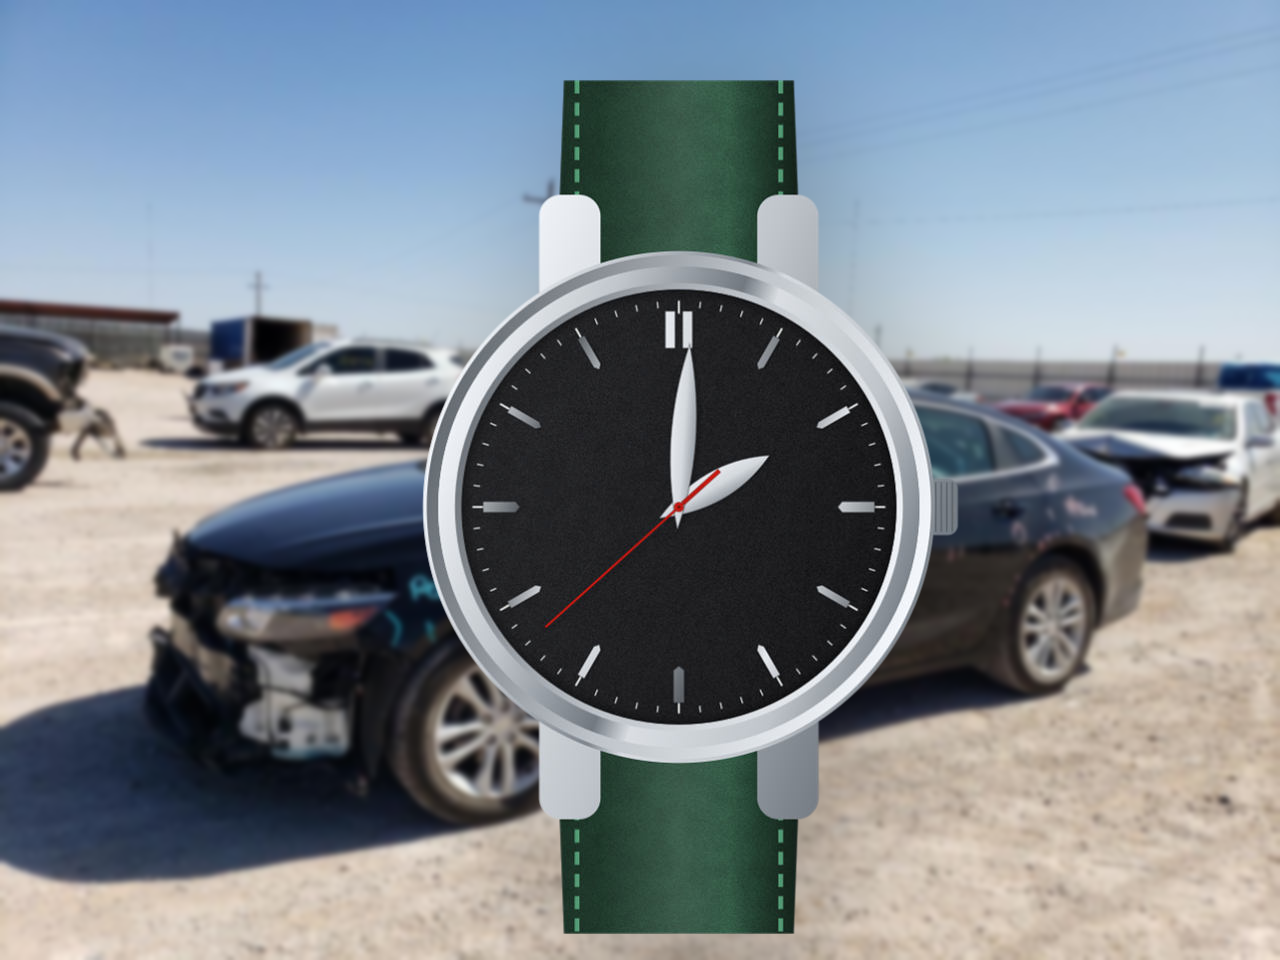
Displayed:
2.00.38
